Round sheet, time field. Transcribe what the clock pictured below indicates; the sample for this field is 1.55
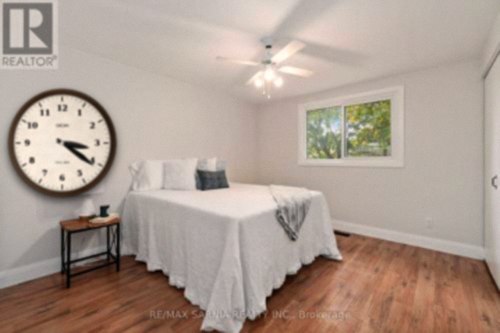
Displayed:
3.21
